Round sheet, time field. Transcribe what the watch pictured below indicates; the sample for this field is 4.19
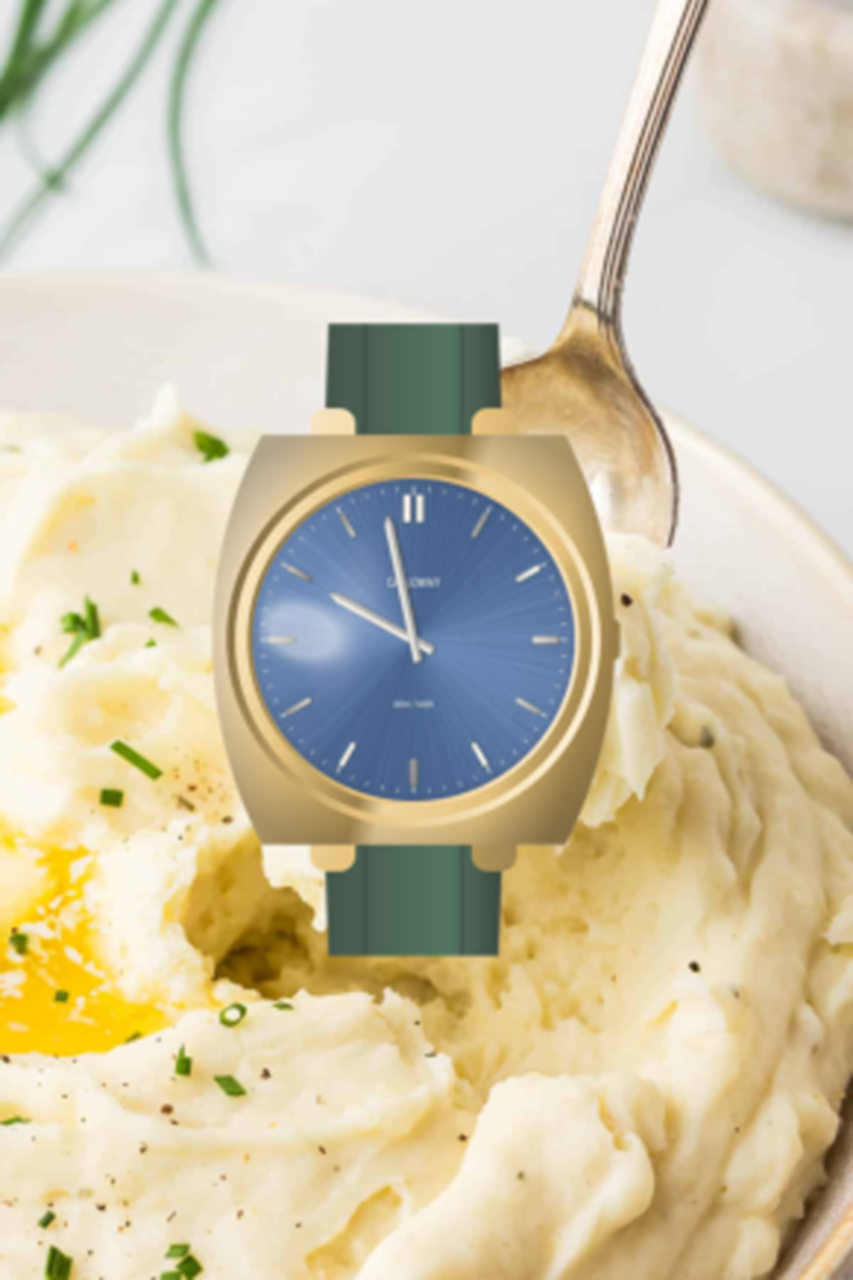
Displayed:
9.58
